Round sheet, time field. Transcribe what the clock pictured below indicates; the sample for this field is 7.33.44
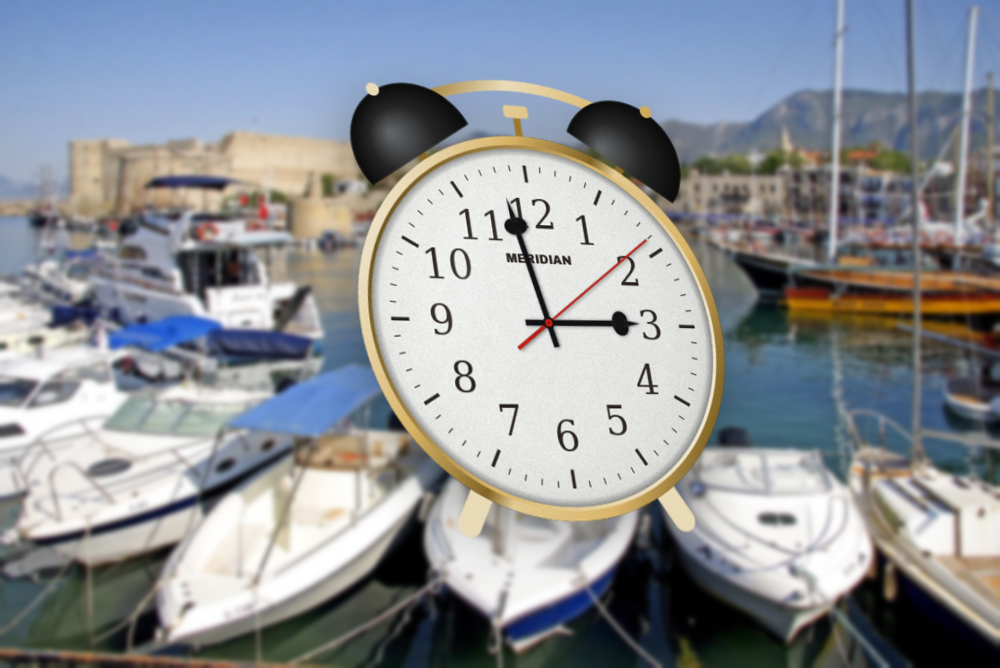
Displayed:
2.58.09
